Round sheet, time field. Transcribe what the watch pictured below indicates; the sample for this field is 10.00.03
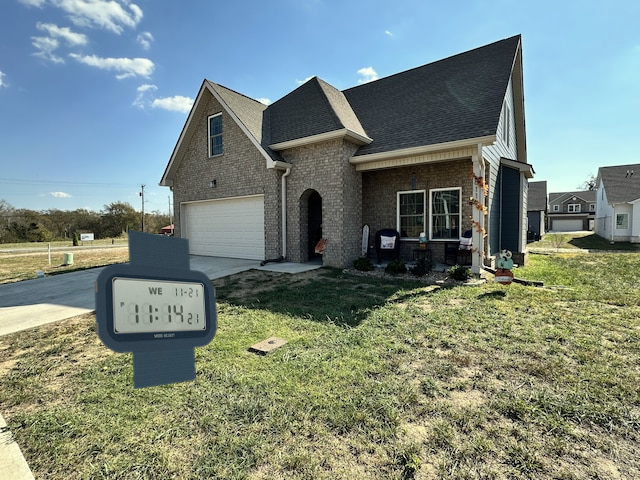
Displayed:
11.14.21
